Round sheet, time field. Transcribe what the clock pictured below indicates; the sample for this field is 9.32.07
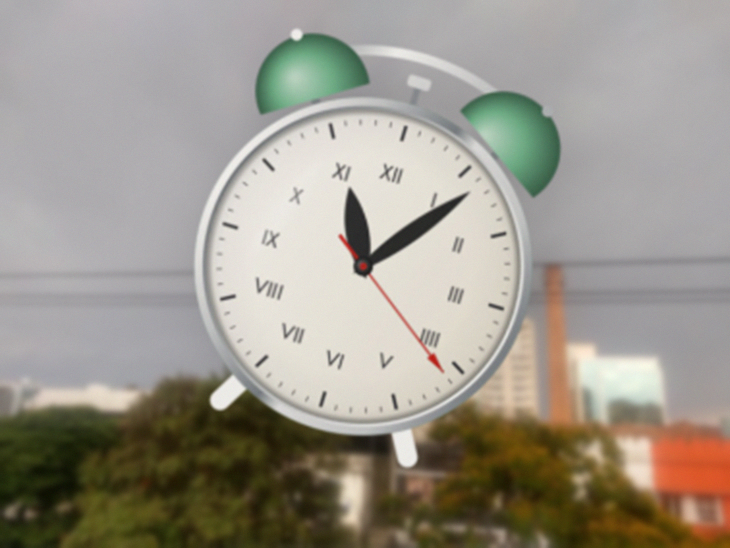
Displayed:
11.06.21
